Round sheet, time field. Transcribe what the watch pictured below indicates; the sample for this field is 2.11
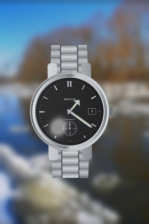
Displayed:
1.21
